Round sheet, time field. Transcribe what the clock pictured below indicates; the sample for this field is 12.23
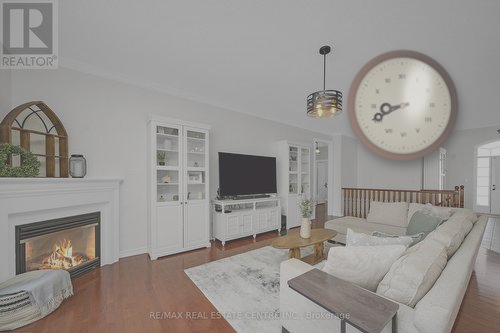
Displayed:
8.41
